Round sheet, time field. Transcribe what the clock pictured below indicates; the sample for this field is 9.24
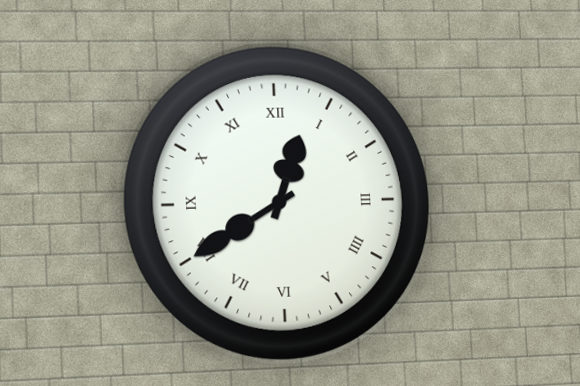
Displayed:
12.40
